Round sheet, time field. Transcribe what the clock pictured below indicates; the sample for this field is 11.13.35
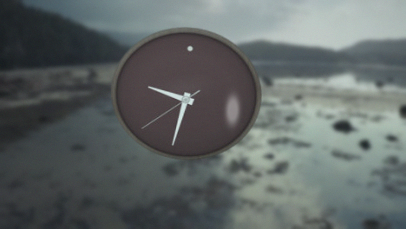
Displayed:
9.31.38
